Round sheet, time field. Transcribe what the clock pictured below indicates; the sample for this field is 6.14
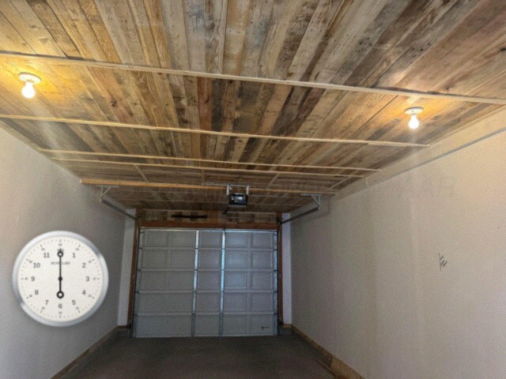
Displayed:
6.00
